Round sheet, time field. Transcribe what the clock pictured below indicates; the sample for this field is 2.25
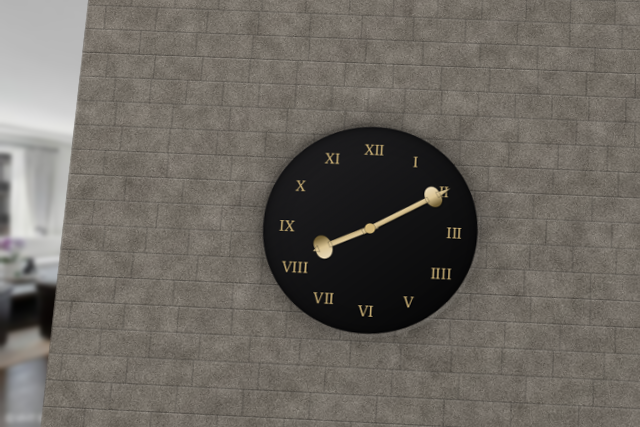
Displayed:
8.10
